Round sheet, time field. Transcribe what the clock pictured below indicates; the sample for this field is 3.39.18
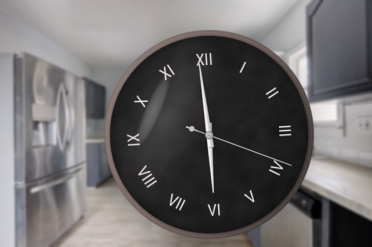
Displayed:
5.59.19
